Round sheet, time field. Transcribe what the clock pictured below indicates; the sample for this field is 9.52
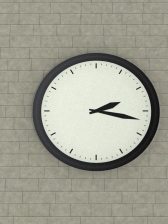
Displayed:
2.17
